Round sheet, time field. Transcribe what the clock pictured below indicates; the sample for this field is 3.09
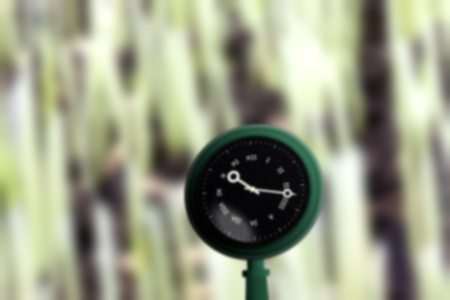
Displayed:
10.17
